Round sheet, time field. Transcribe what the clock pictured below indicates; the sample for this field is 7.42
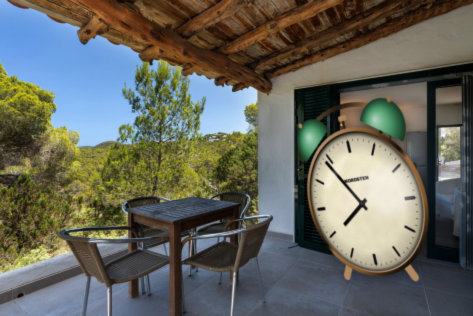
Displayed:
7.54
